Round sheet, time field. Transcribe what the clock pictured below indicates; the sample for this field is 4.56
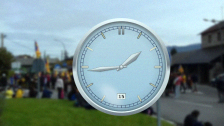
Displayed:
1.44
